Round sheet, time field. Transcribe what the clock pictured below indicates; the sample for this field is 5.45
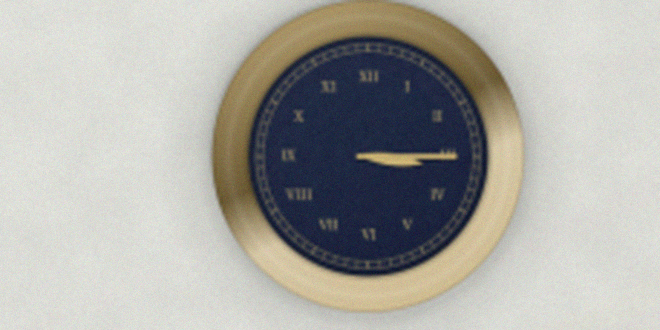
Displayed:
3.15
